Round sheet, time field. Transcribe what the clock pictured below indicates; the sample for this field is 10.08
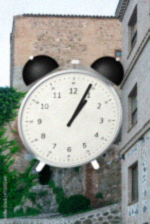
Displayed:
1.04
